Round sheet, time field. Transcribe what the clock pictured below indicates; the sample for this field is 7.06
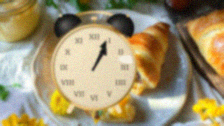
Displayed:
1.04
